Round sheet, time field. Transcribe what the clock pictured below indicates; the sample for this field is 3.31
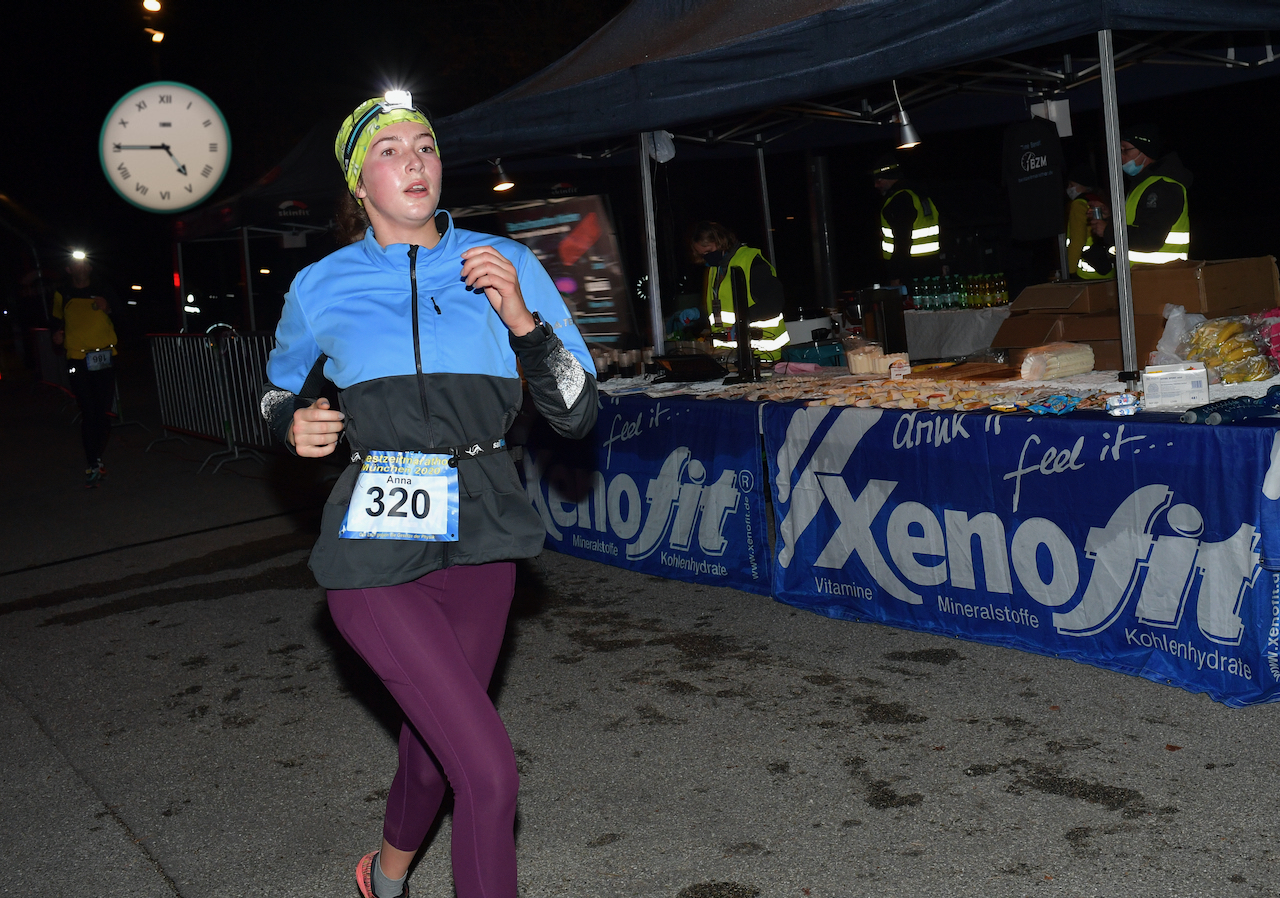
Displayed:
4.45
